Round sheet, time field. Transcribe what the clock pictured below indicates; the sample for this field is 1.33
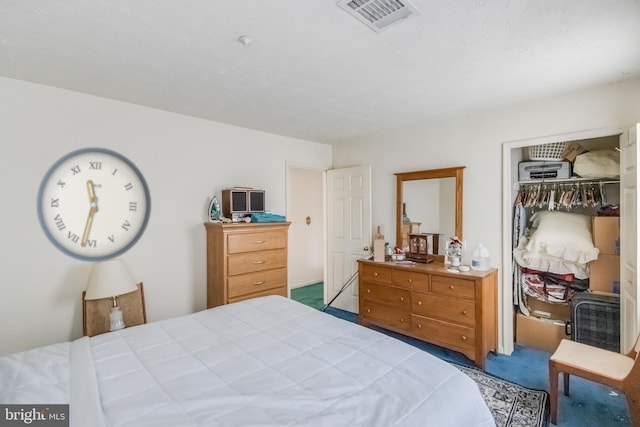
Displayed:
11.32
